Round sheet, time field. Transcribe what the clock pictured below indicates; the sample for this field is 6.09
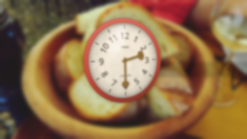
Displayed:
2.30
